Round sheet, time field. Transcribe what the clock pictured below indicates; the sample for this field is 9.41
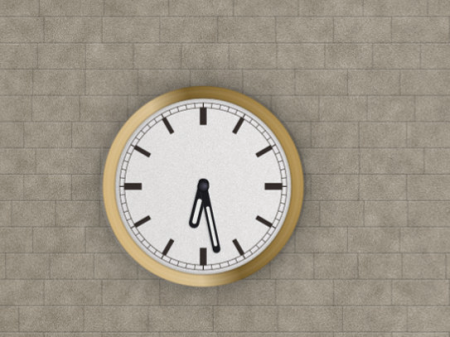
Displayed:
6.28
